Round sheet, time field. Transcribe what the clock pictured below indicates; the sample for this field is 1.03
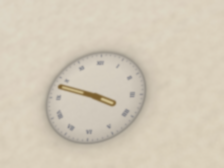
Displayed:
3.48
